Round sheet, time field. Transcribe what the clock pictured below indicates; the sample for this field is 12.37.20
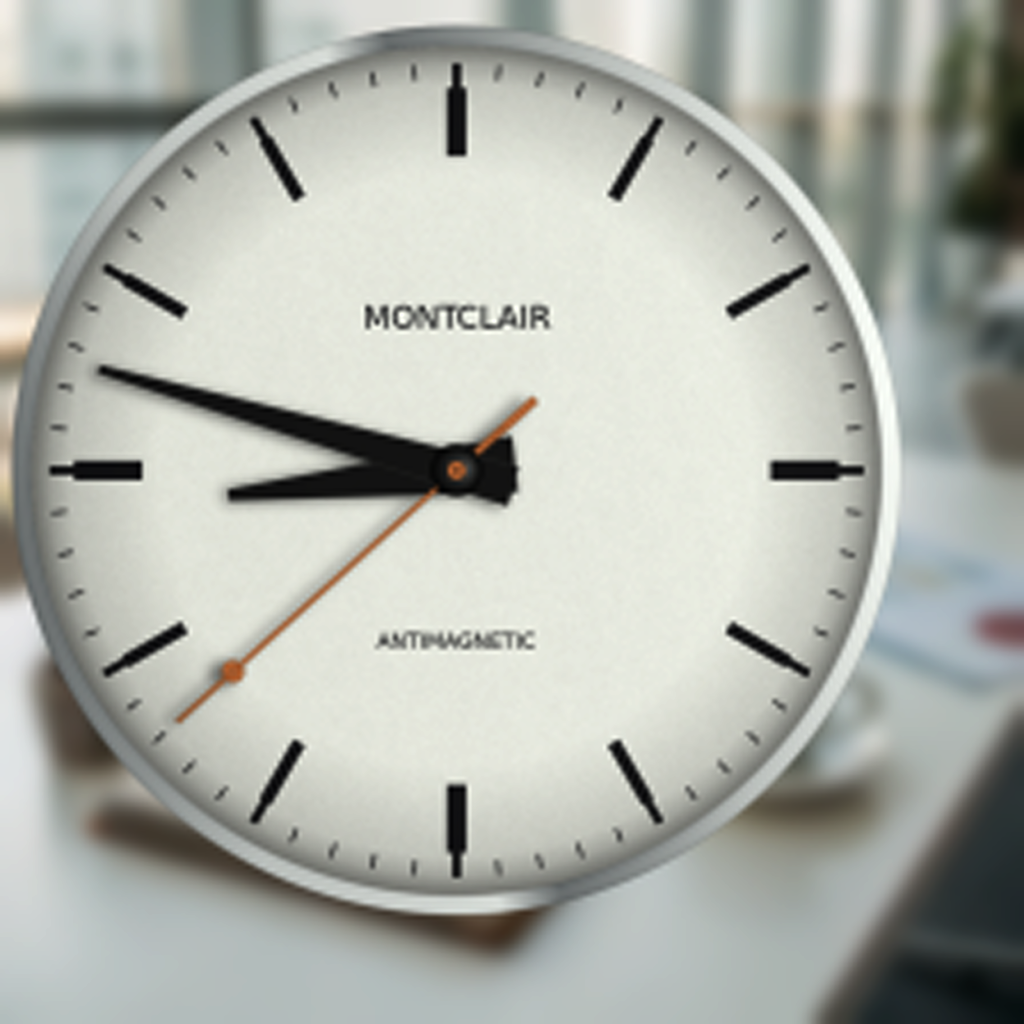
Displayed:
8.47.38
